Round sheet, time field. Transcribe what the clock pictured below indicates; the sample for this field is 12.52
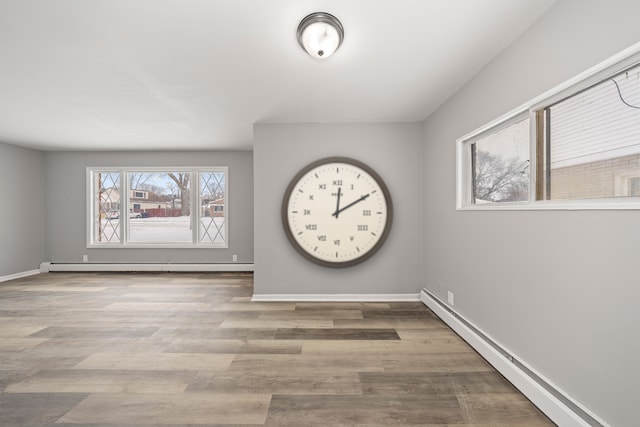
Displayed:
12.10
